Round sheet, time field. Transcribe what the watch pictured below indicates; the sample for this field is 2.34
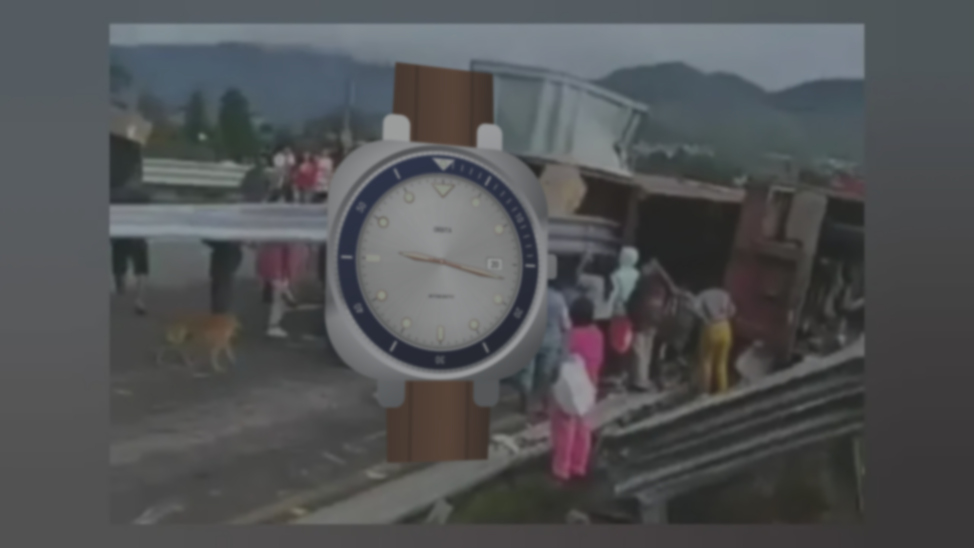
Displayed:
9.17
